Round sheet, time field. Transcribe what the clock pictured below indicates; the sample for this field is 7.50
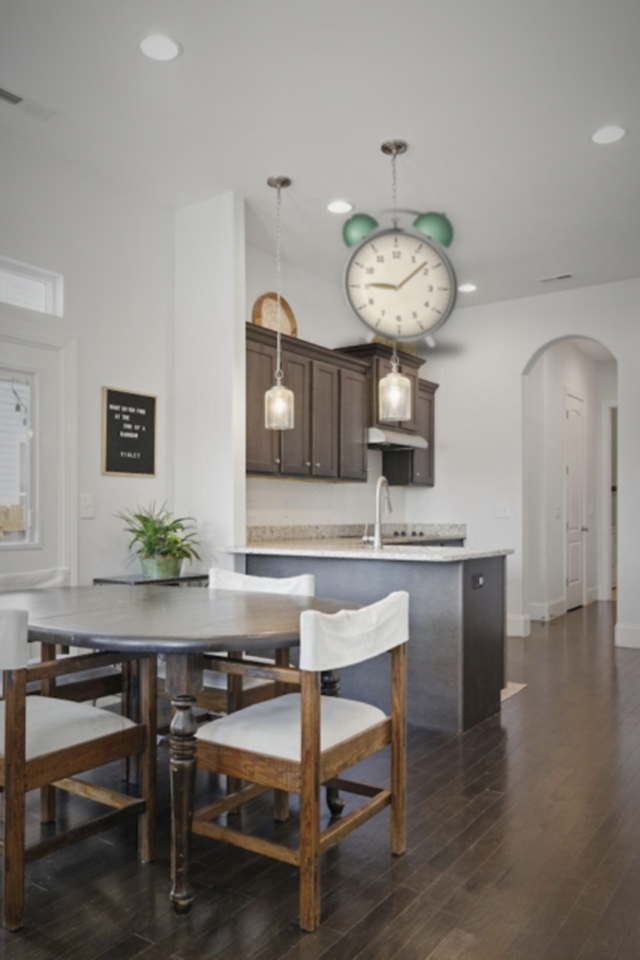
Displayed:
9.08
